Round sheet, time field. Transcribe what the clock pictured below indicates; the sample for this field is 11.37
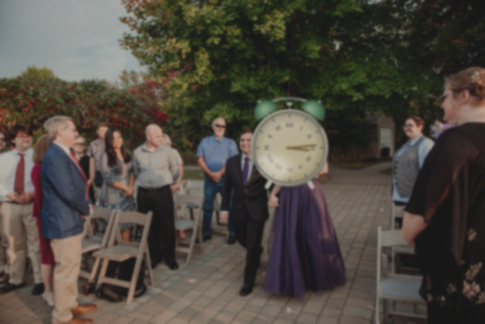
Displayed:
3.14
